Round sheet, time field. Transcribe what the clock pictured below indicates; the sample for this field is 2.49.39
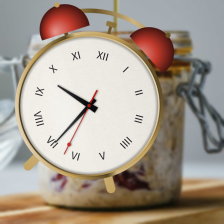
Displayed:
9.34.32
